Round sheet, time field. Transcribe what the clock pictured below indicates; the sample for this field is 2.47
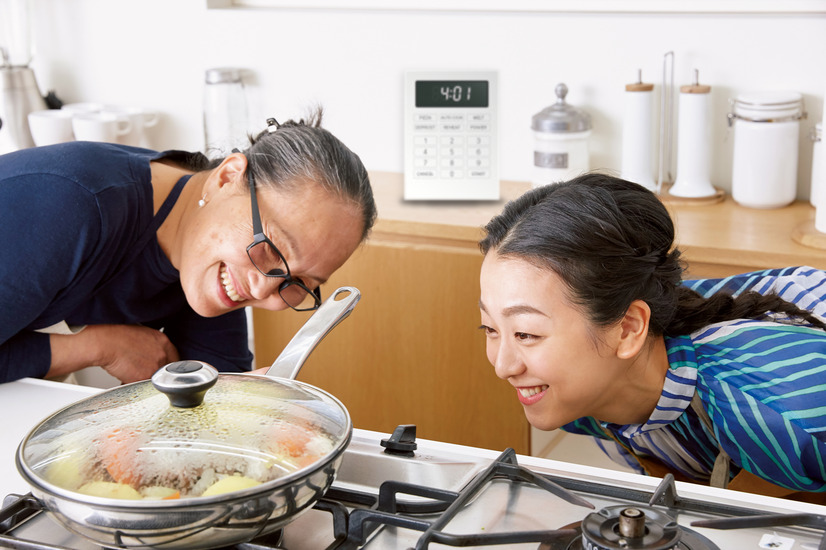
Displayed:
4.01
